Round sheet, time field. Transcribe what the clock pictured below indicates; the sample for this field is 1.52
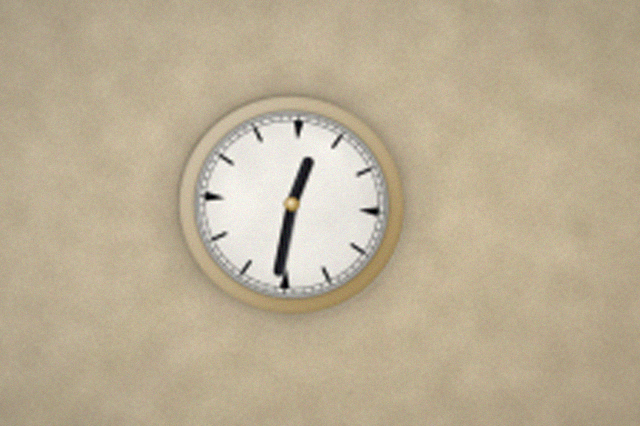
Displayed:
12.31
